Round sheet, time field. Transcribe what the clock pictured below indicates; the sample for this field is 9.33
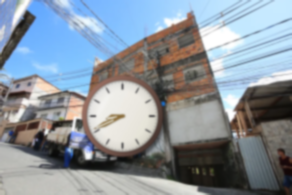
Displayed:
8.41
